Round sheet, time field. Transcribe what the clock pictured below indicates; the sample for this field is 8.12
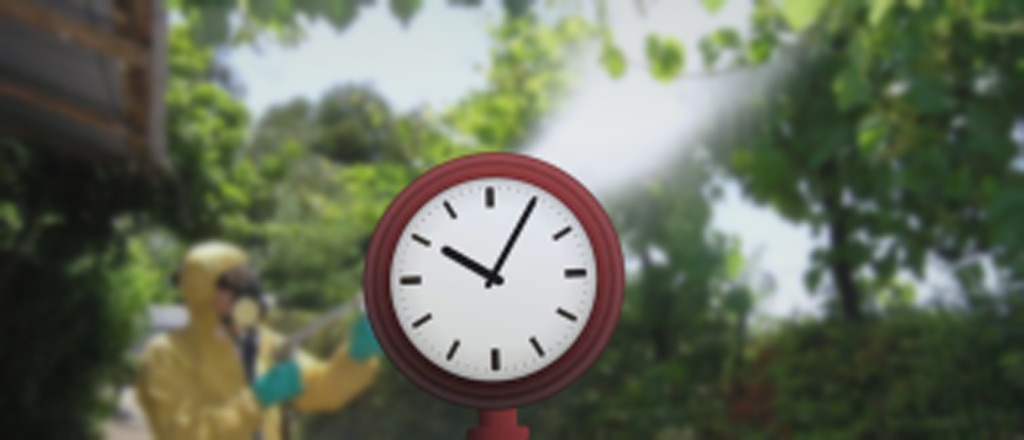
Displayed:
10.05
